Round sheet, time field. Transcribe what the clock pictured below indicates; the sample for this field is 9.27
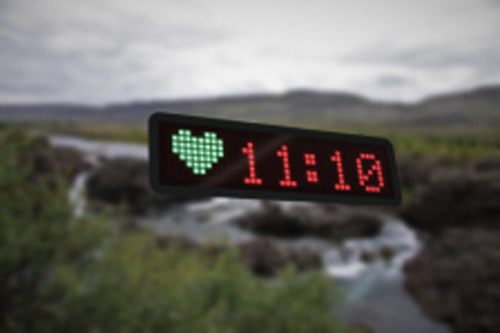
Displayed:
11.10
